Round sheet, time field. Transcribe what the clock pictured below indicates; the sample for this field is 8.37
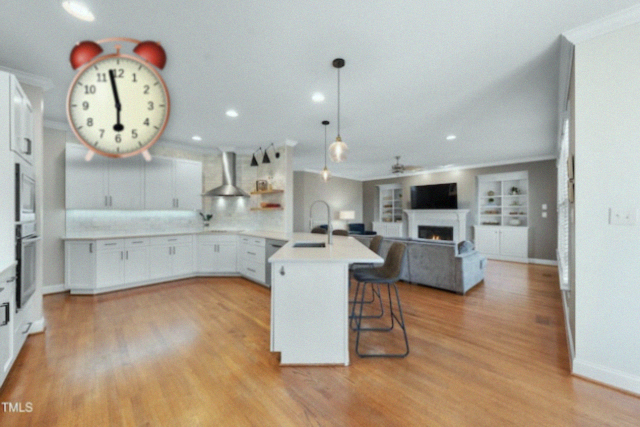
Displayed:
5.58
